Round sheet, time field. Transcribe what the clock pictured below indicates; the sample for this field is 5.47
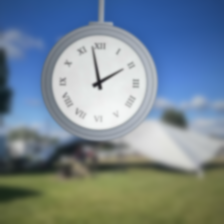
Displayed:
1.58
